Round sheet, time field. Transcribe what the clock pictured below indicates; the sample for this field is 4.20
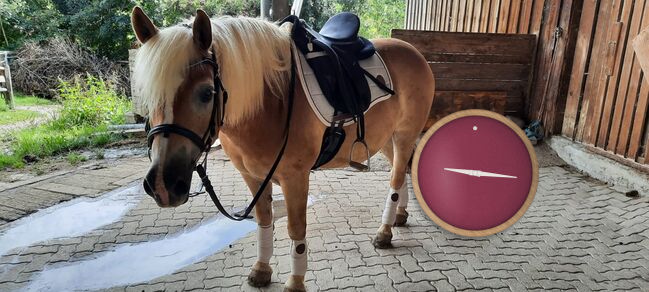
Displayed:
9.16
